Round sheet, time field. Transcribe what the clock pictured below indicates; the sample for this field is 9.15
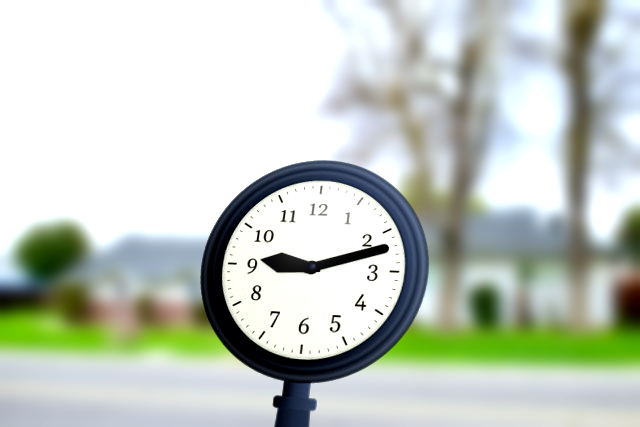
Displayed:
9.12
